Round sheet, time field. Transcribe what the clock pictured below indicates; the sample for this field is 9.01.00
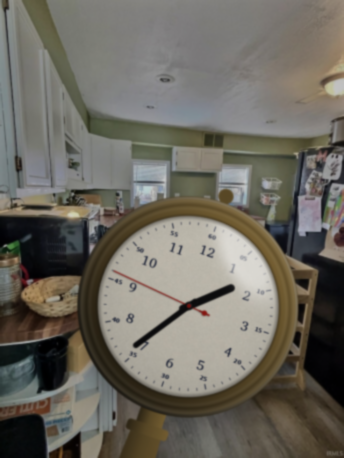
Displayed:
1.35.46
